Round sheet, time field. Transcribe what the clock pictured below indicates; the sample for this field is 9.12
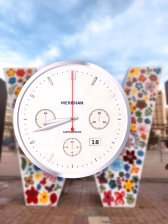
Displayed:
8.42
